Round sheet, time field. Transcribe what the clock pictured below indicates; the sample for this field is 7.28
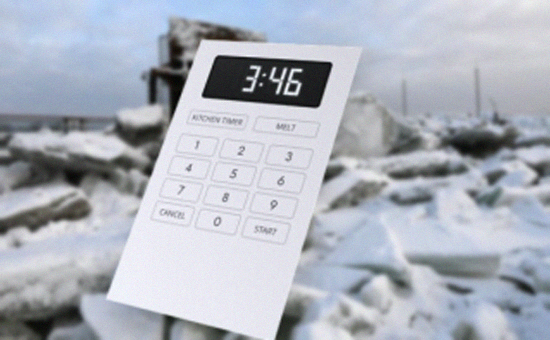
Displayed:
3.46
